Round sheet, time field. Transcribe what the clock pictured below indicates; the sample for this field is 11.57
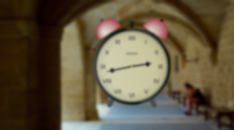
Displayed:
2.43
